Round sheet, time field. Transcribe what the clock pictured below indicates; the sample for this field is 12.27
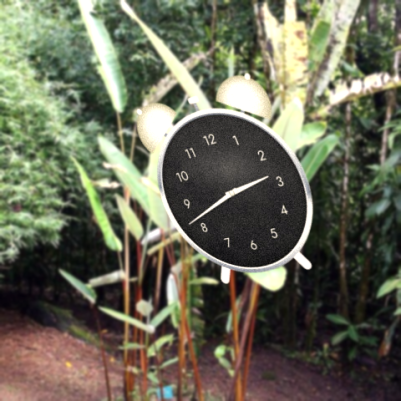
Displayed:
2.42
